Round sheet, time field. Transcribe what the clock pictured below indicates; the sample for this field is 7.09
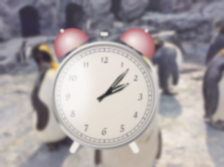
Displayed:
2.07
